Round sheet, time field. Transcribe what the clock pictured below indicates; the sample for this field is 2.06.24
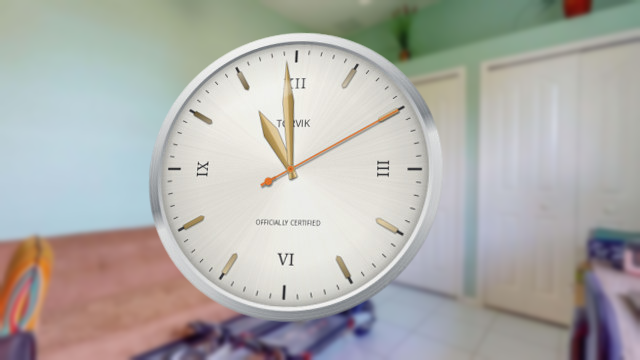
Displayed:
10.59.10
